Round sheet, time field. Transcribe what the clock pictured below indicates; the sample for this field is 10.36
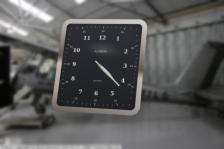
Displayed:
4.22
